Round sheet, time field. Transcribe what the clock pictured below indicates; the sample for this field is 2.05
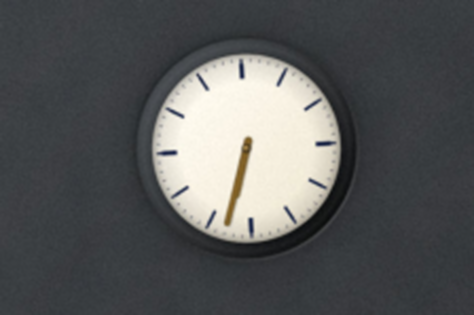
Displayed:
6.33
